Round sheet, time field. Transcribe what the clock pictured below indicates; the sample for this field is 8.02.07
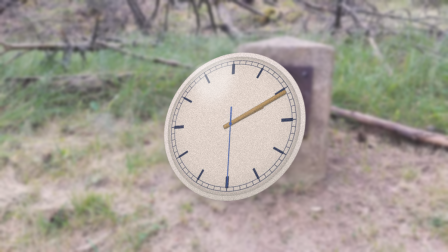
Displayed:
2.10.30
